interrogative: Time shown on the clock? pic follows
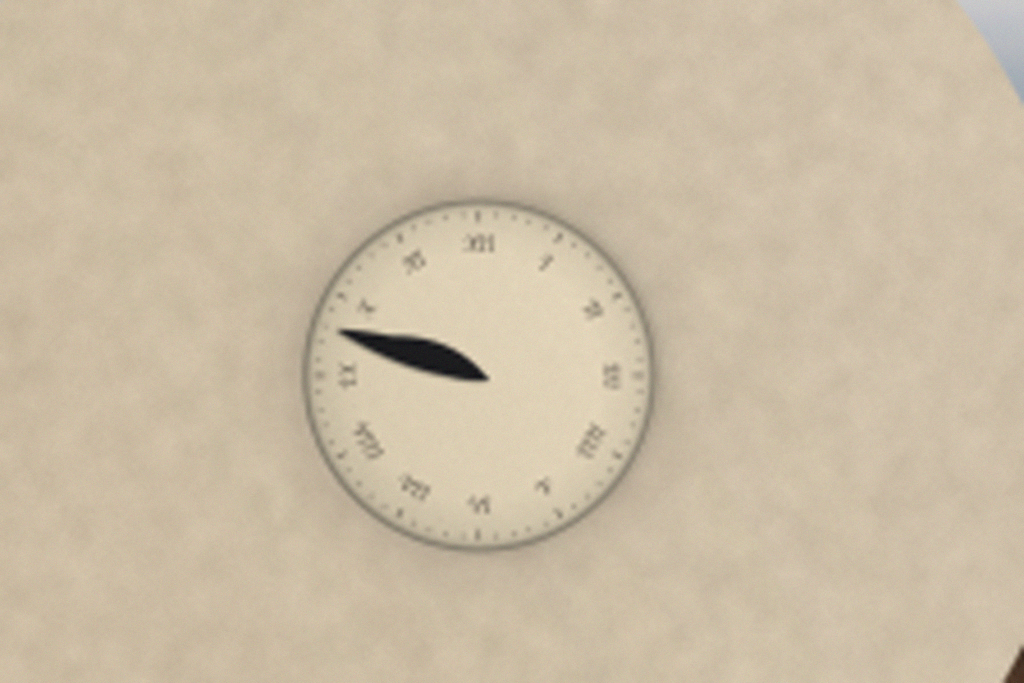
9:48
